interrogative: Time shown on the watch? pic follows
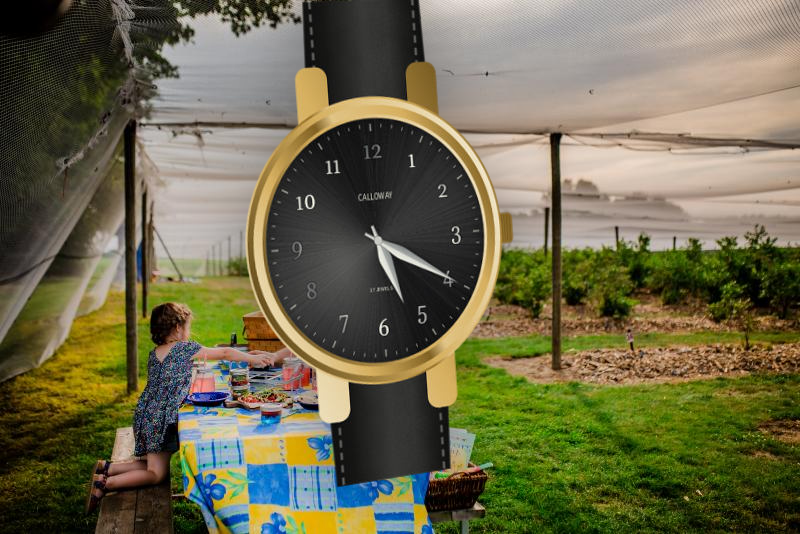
5:20
